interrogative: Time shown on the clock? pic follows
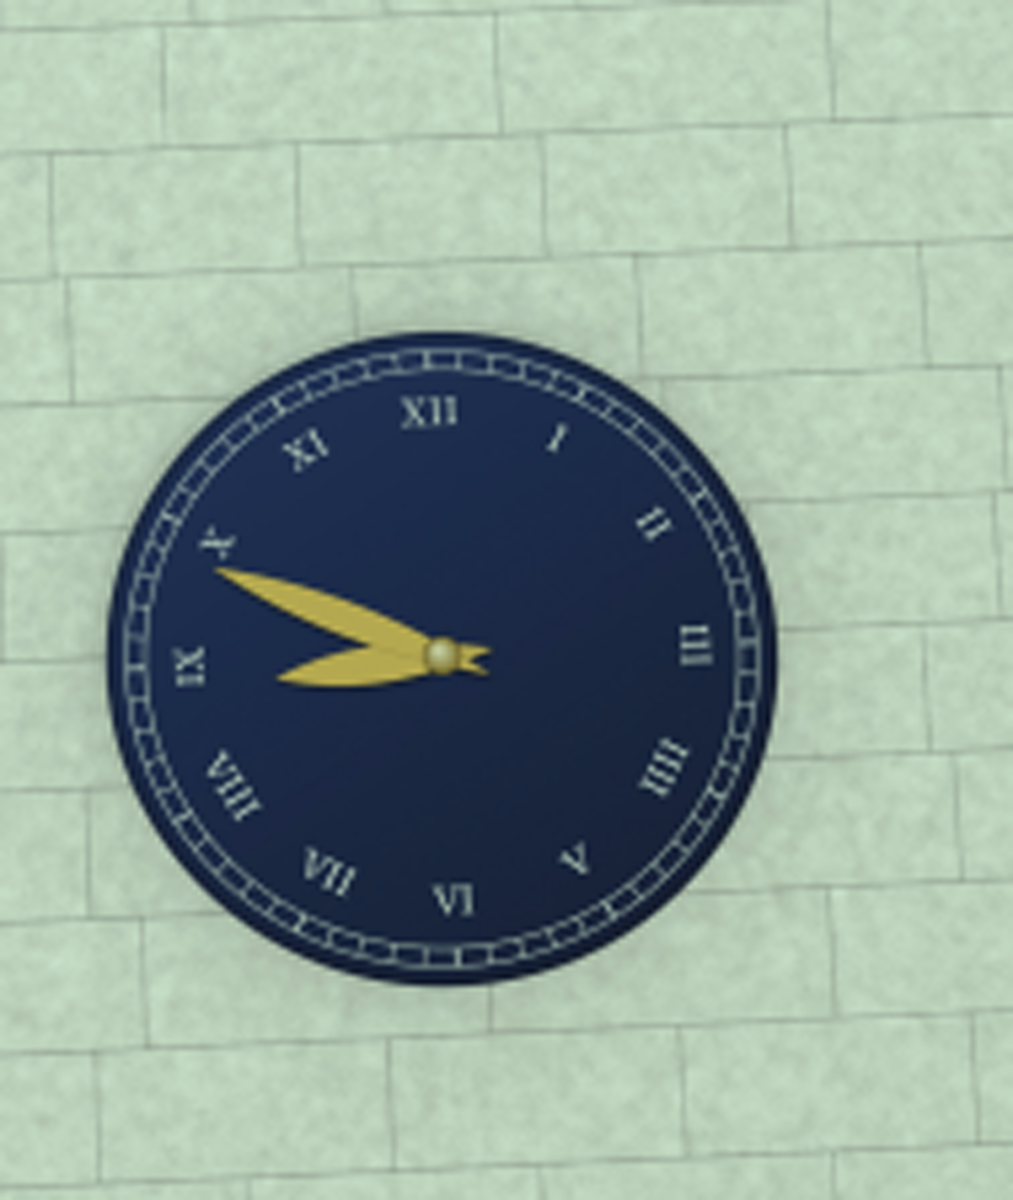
8:49
